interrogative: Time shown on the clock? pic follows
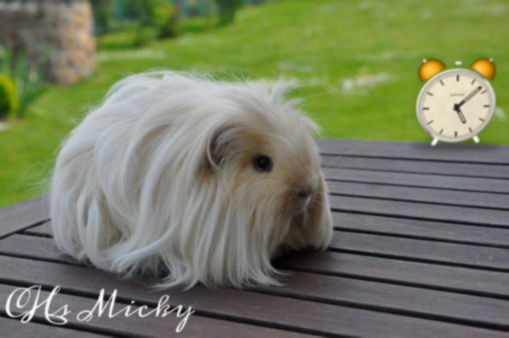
5:08
